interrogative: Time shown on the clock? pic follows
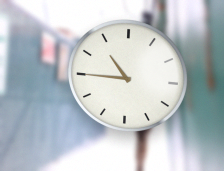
10:45
